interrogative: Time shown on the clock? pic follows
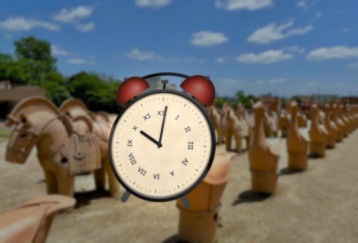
10:01
